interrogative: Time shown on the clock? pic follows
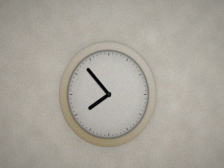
7:53
